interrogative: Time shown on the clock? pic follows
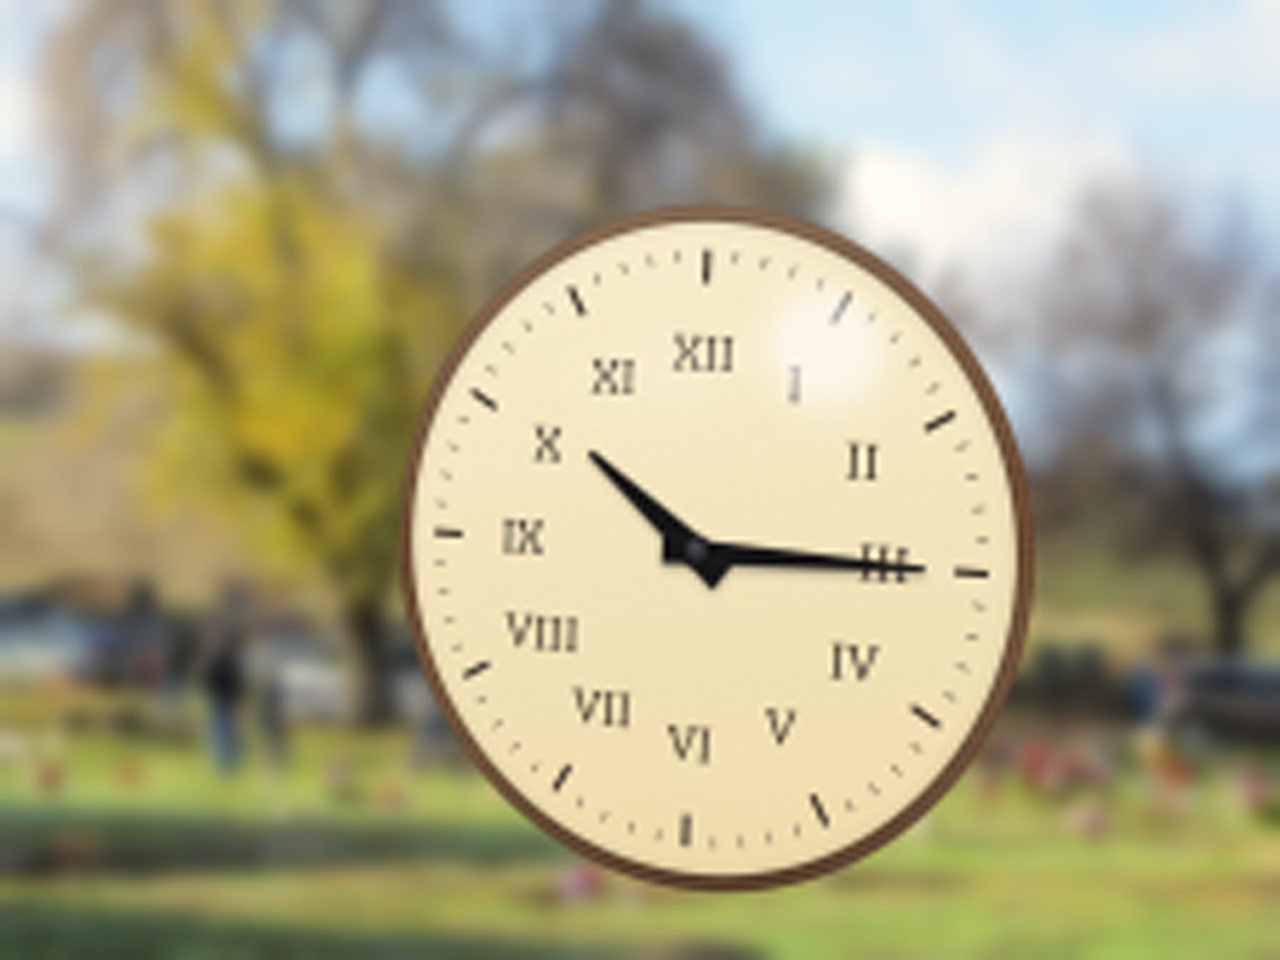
10:15
